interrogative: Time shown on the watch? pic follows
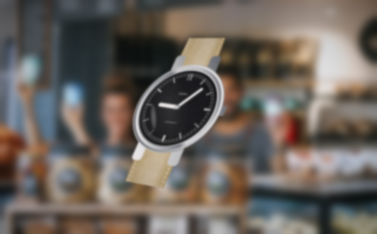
9:07
